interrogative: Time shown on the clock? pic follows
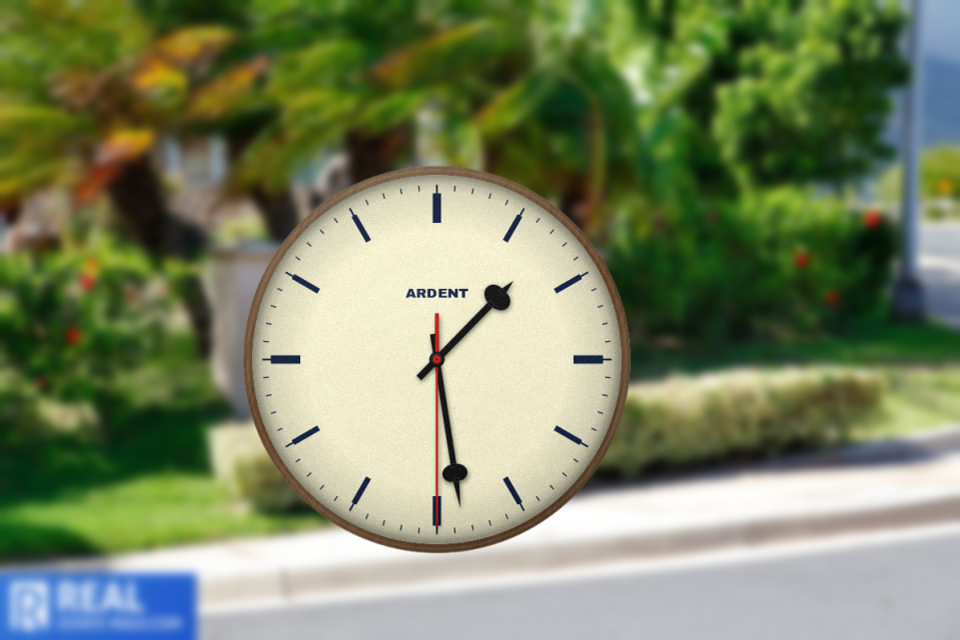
1:28:30
